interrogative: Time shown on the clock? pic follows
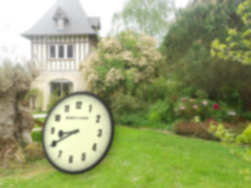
8:40
